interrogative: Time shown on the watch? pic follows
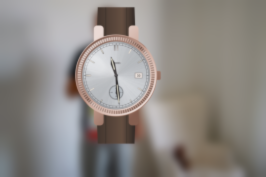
11:29
